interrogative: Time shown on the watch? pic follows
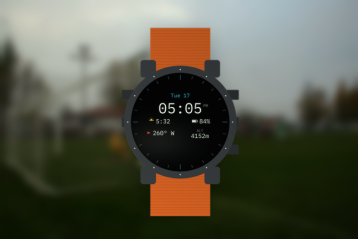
5:05
